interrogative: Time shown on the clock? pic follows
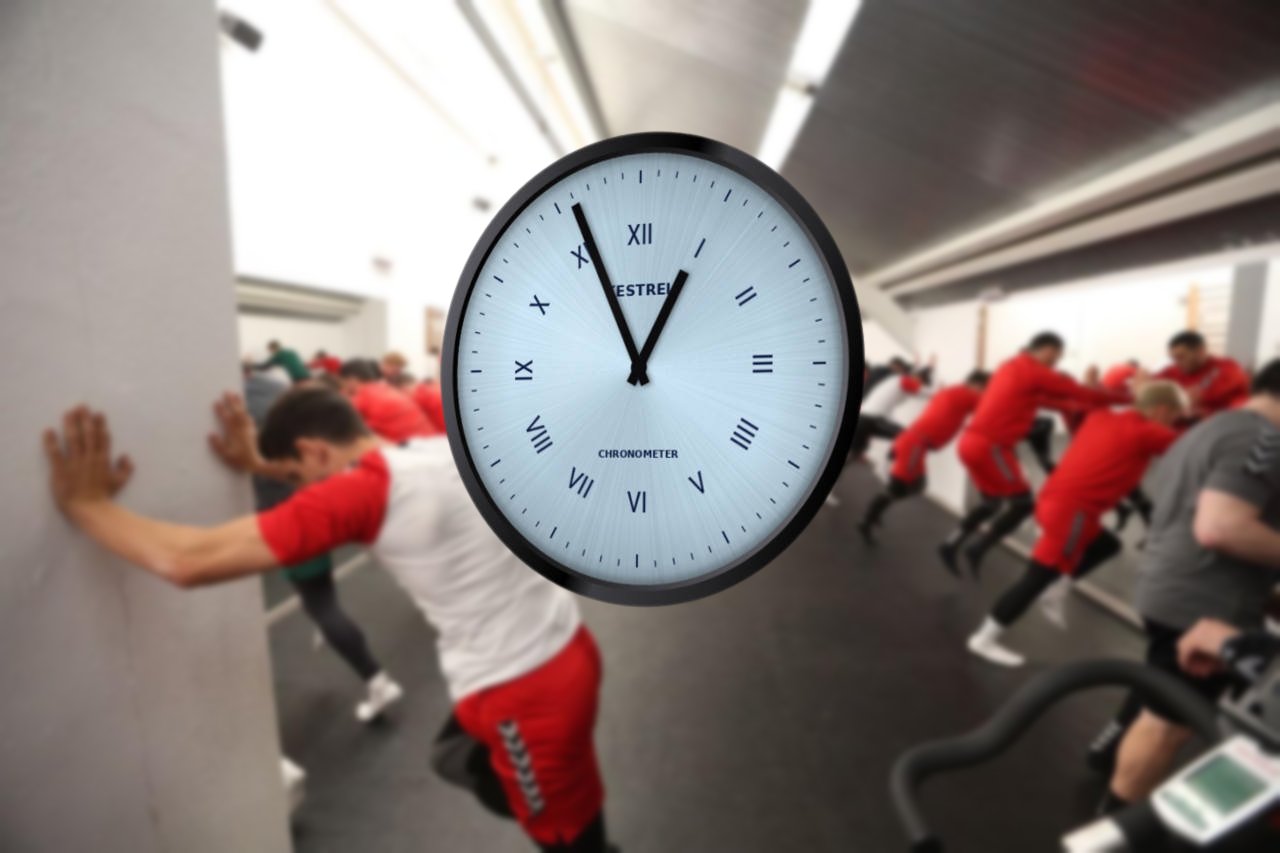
12:56
